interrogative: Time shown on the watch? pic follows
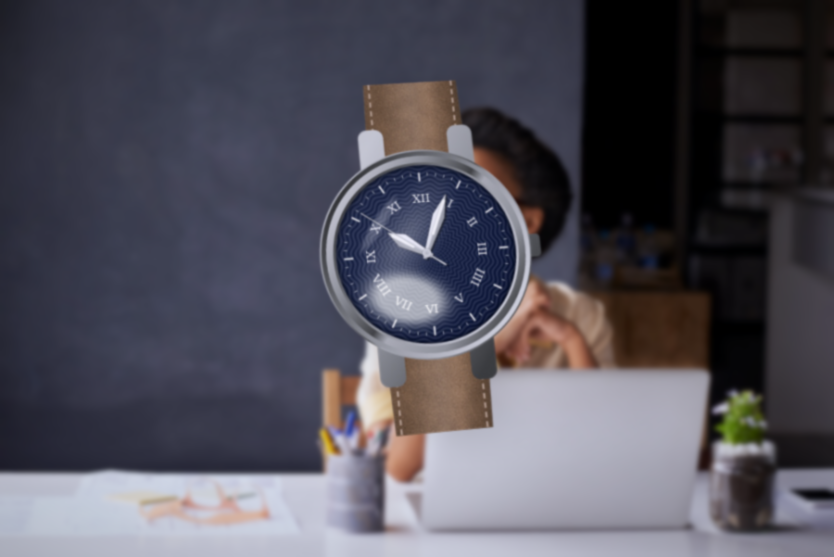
10:03:51
